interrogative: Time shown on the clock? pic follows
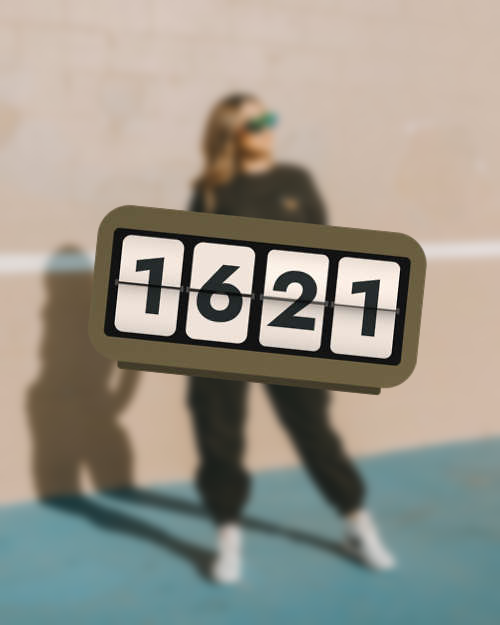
16:21
